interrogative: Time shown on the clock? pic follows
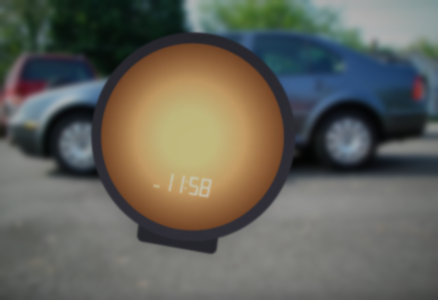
11:58
